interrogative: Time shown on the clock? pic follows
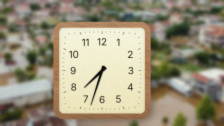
7:33
